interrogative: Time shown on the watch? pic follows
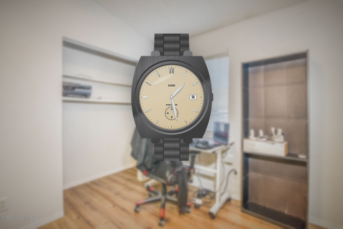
1:28
